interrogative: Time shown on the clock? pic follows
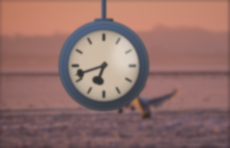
6:42
